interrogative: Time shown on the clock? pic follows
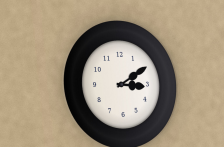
3:10
